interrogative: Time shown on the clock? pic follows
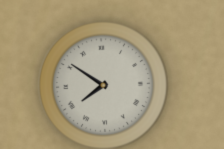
7:51
